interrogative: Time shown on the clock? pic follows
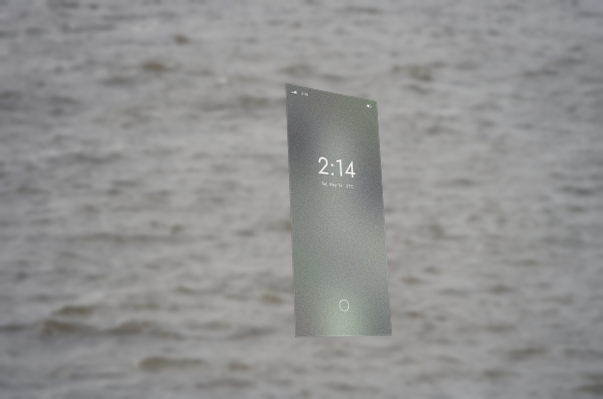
2:14
